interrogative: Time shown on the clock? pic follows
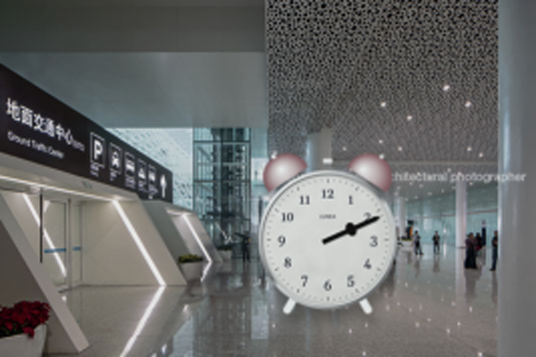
2:11
